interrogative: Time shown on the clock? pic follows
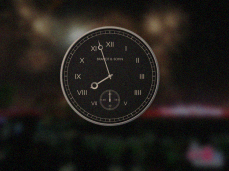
7:57
